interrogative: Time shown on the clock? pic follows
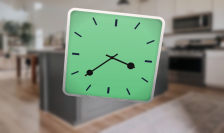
3:38
